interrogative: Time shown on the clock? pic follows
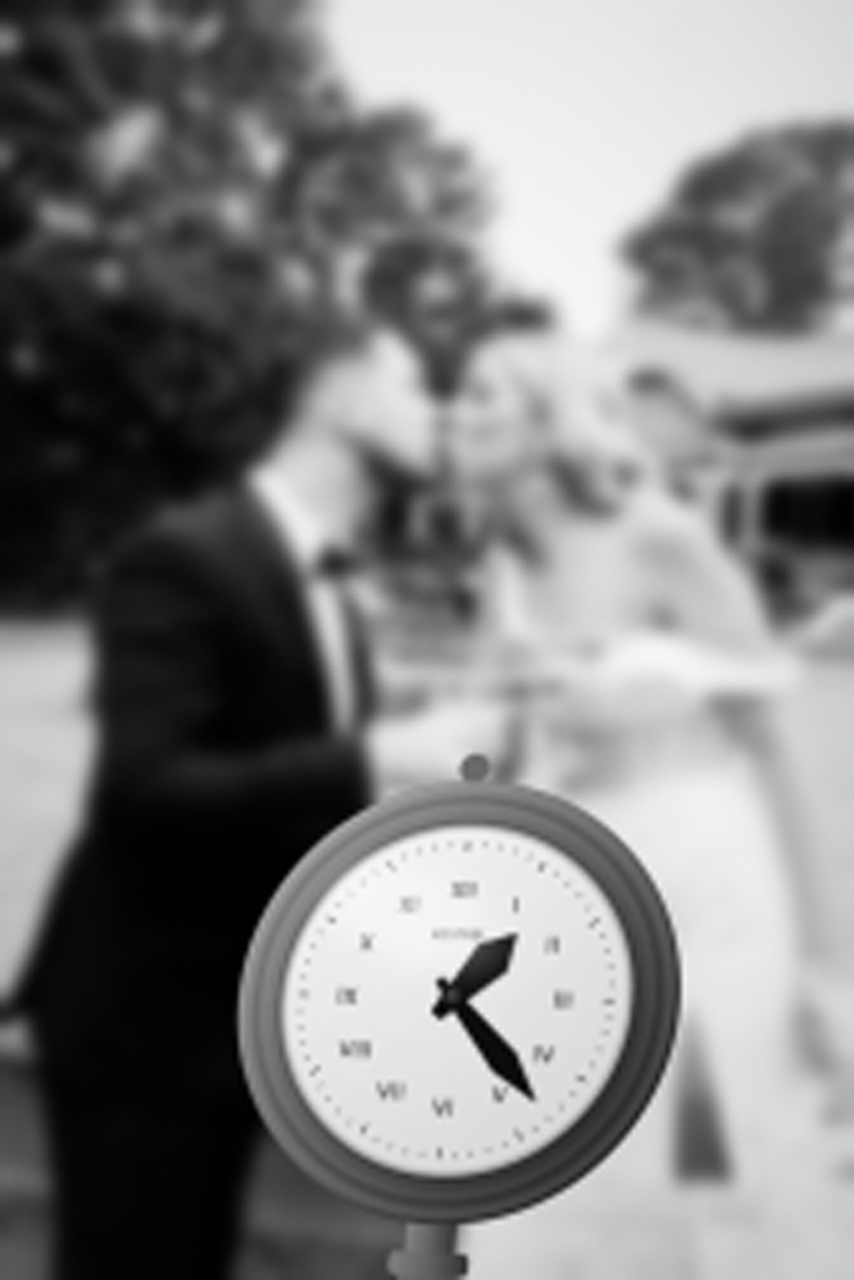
1:23
